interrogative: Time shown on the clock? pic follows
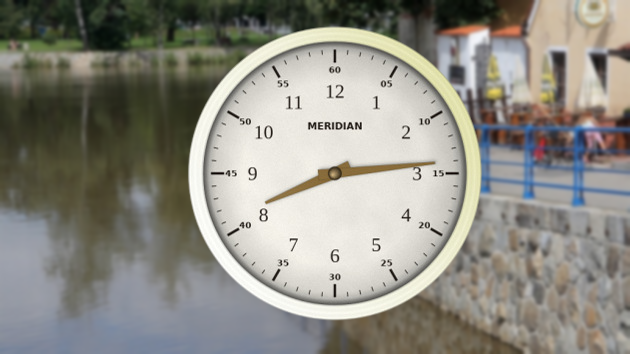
8:14
